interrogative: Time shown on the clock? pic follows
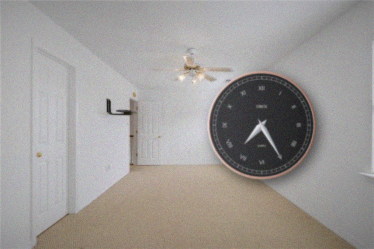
7:25
